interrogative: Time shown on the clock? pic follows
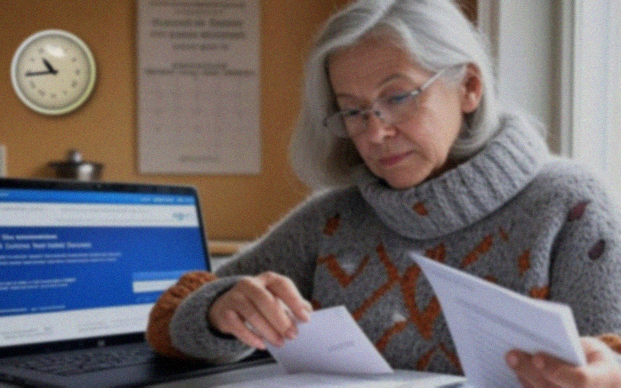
10:44
